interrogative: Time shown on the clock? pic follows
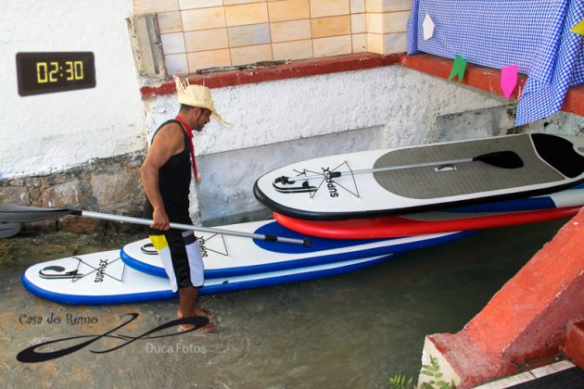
2:30
